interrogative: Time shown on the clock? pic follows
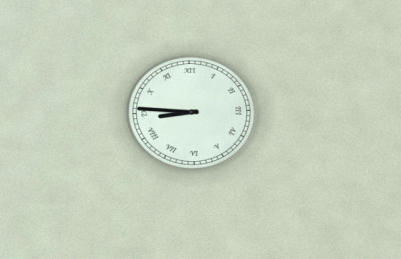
8:46
